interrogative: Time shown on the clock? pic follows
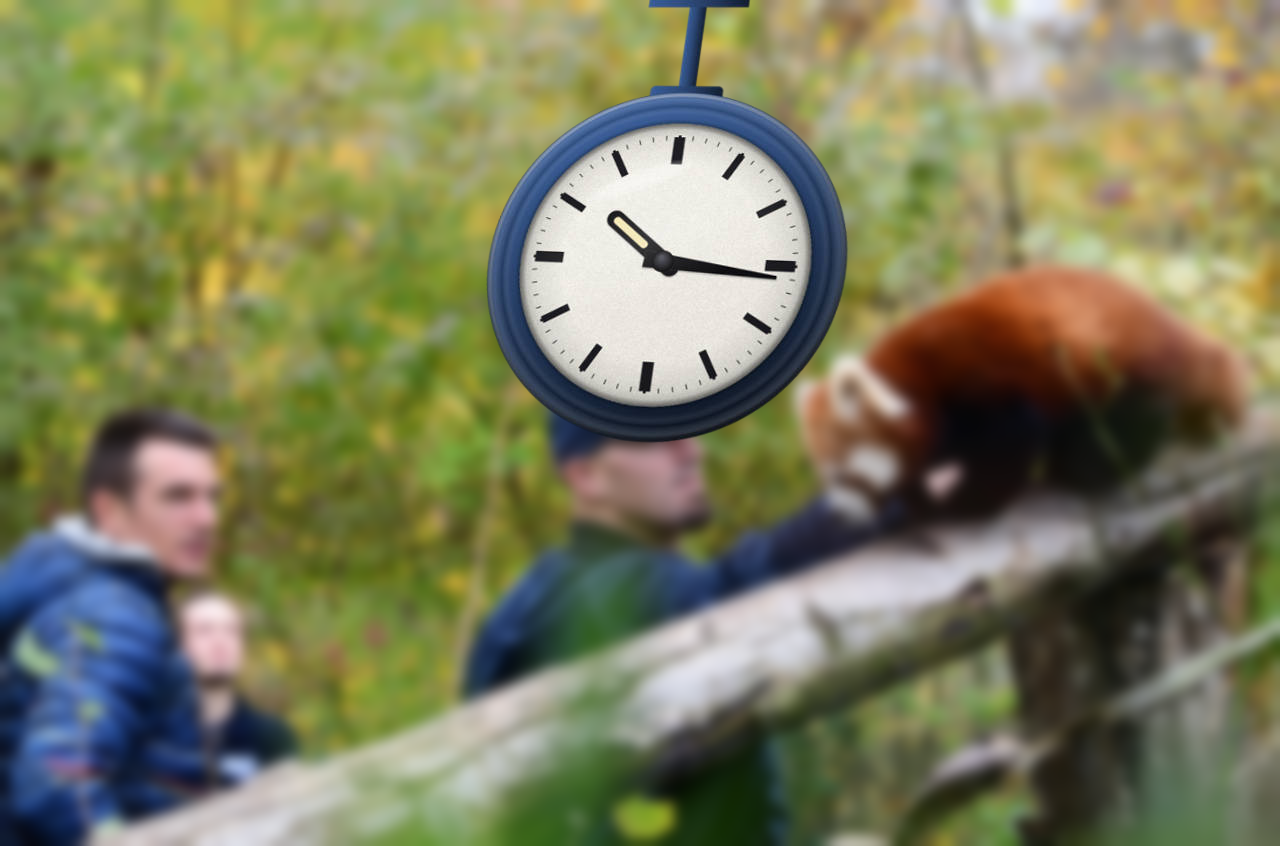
10:16
